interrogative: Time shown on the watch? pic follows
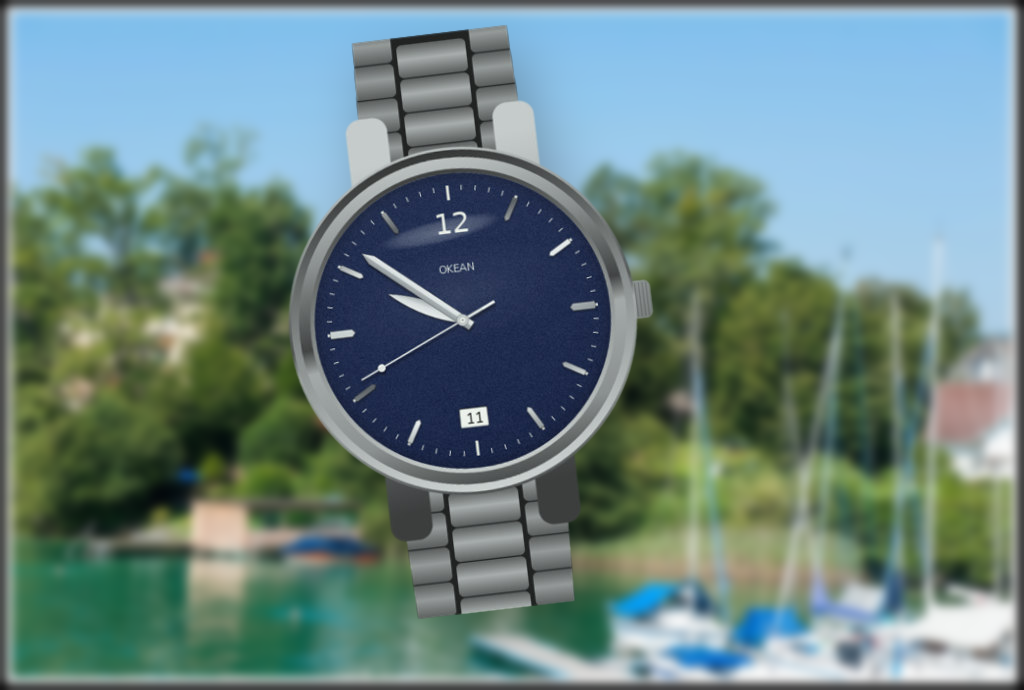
9:51:41
